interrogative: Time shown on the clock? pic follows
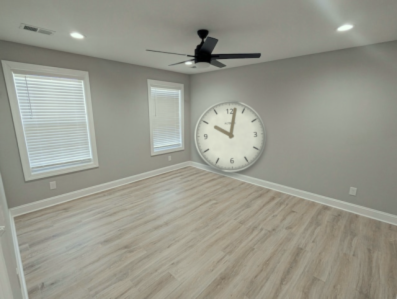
10:02
